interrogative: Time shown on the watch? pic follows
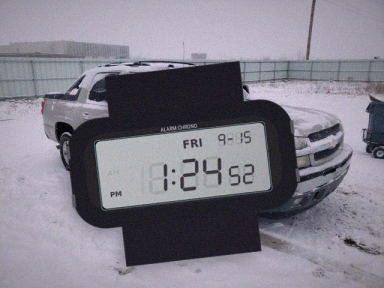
1:24:52
